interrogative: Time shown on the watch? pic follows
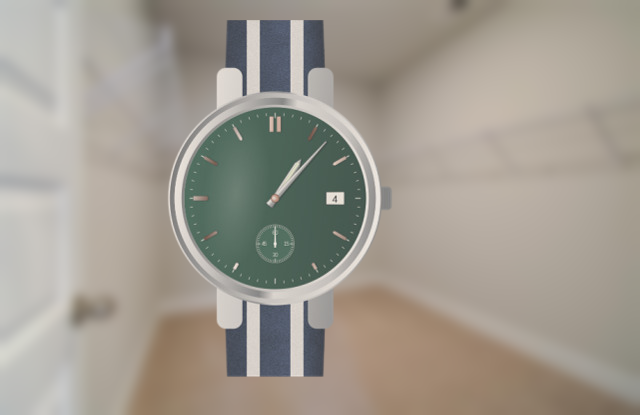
1:07
